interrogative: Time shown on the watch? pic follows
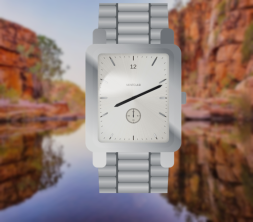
8:11
